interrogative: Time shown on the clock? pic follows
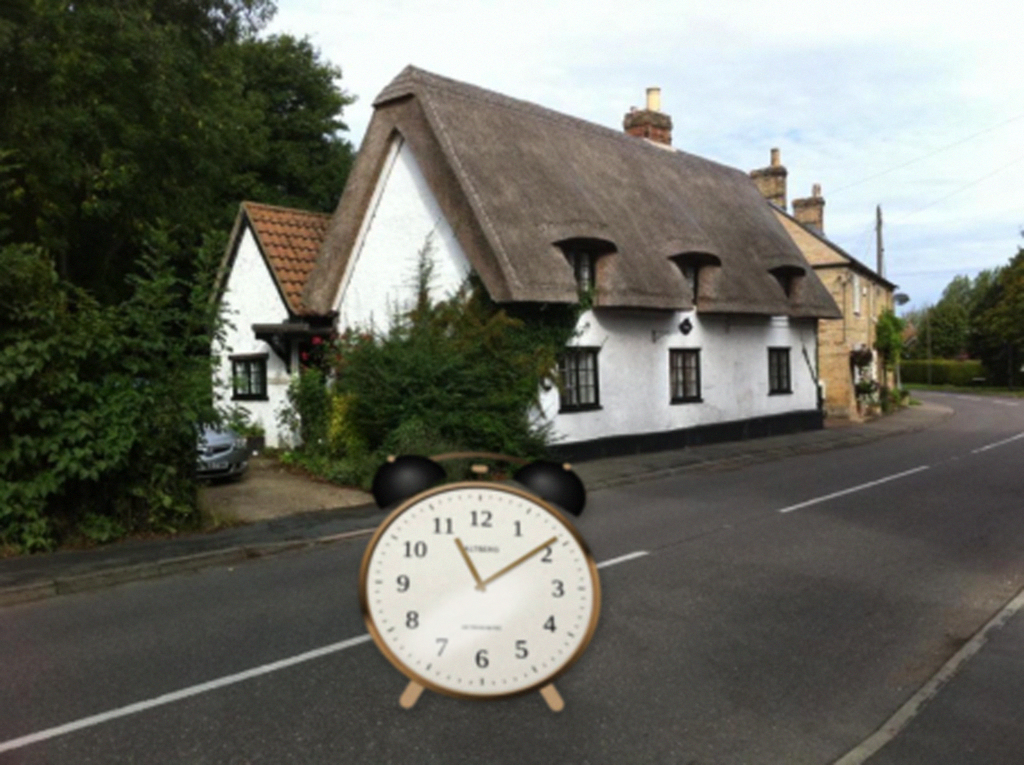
11:09
